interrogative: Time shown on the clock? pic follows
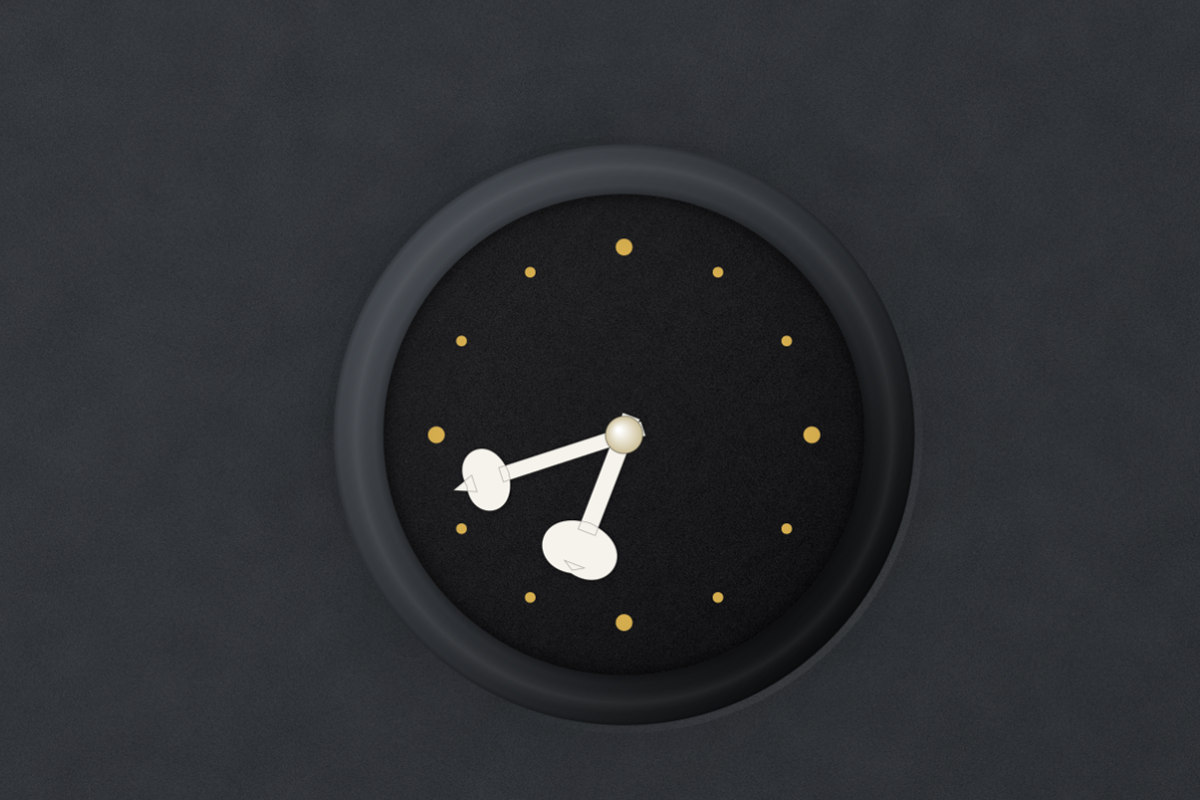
6:42
